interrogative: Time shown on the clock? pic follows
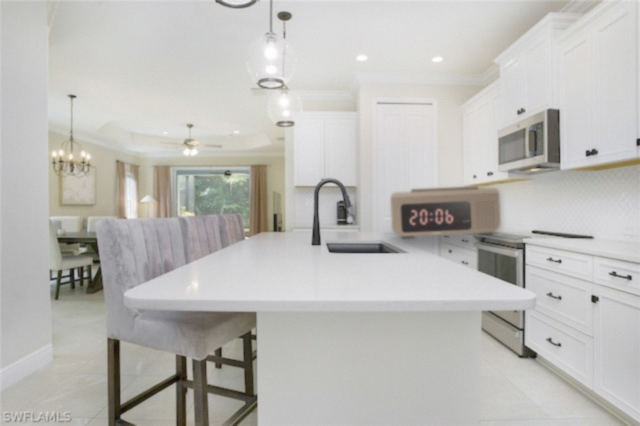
20:06
